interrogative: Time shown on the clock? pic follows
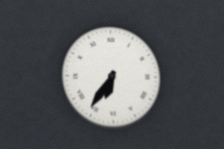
6:36
